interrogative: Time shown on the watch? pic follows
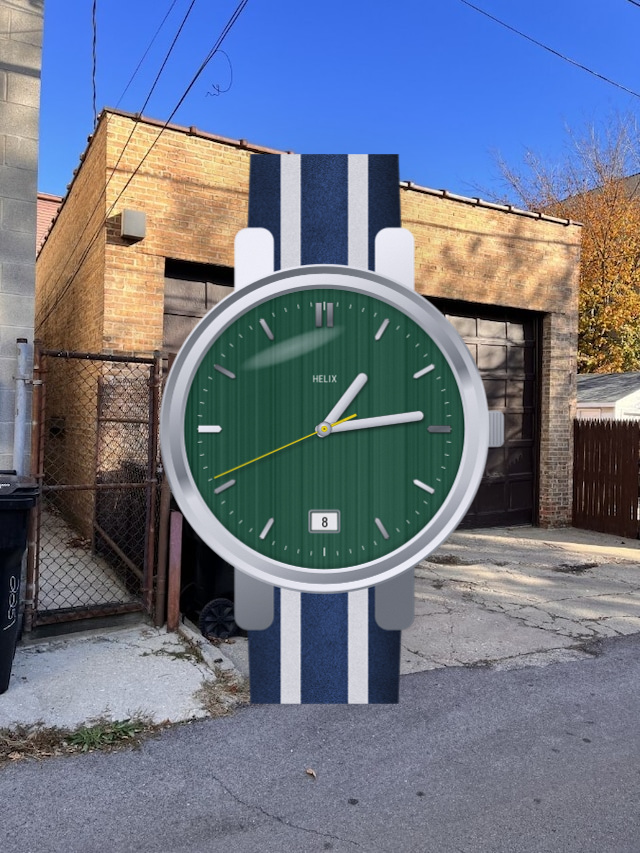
1:13:41
